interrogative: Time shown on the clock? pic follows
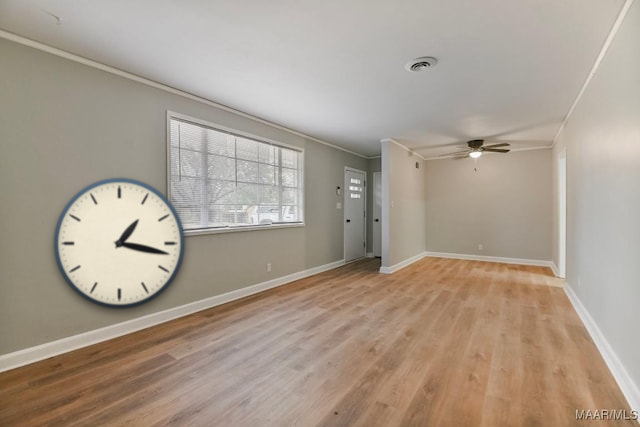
1:17
